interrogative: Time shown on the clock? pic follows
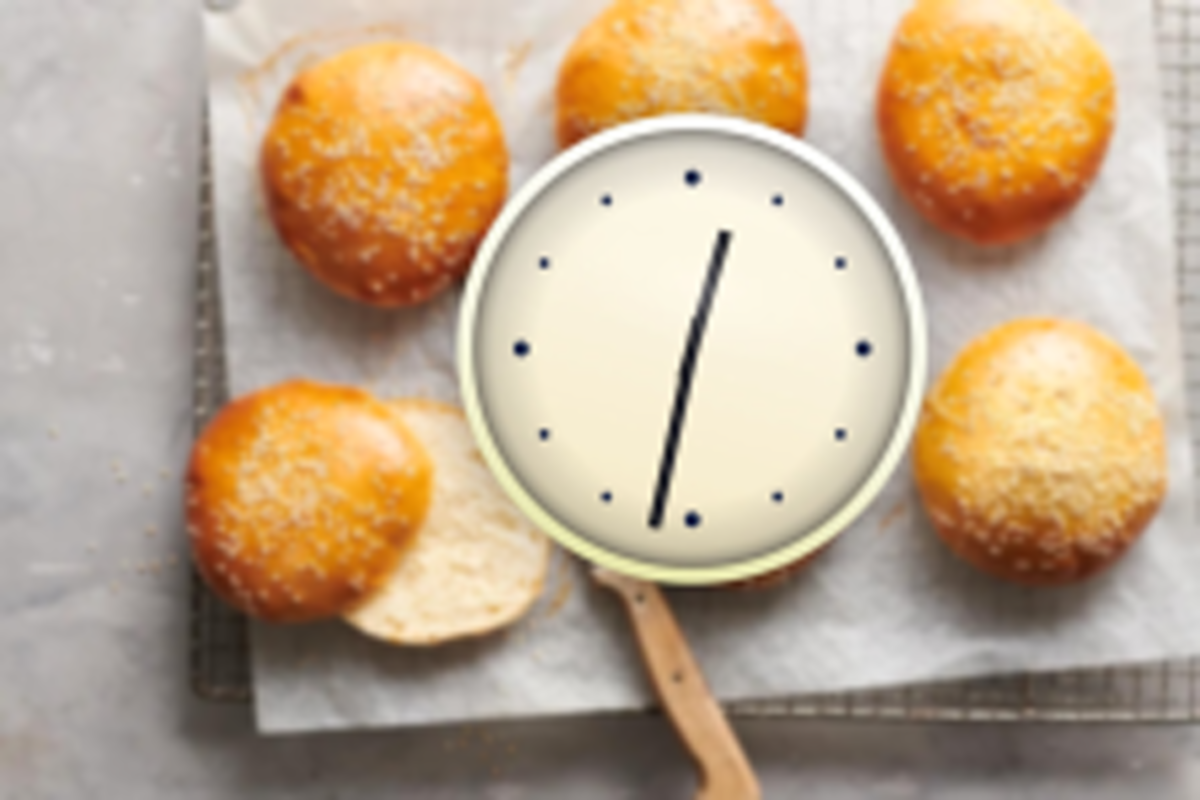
12:32
